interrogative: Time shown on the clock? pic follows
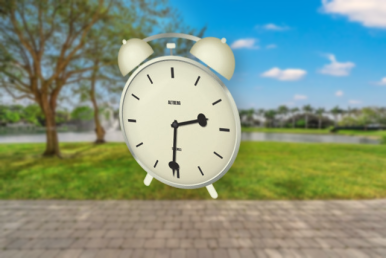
2:31
